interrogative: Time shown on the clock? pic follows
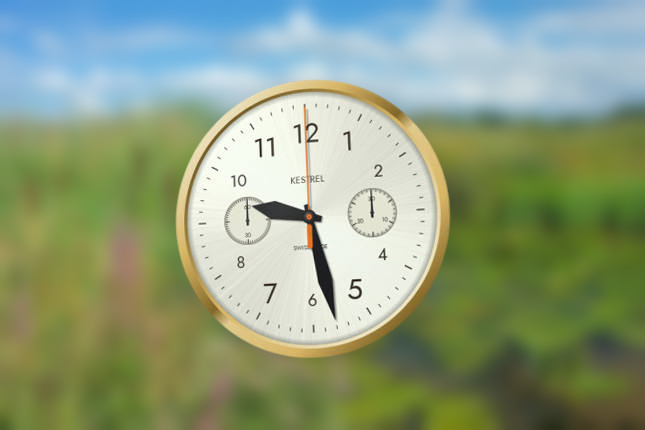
9:28
